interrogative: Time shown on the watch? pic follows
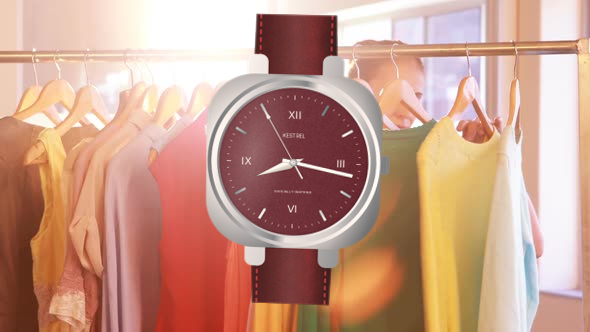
8:16:55
